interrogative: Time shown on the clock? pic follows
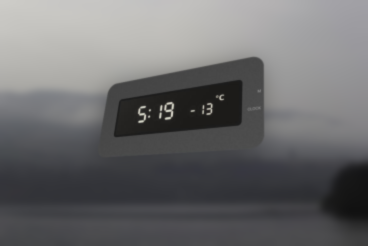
5:19
